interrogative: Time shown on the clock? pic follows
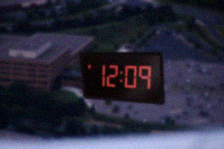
12:09
